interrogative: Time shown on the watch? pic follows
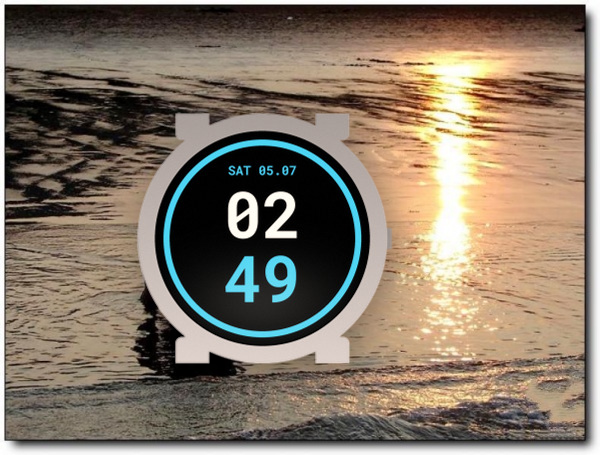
2:49
